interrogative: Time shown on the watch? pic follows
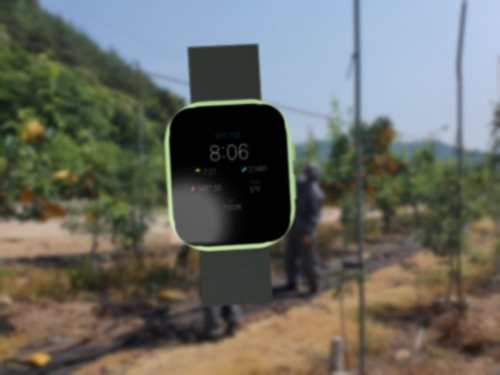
8:06
